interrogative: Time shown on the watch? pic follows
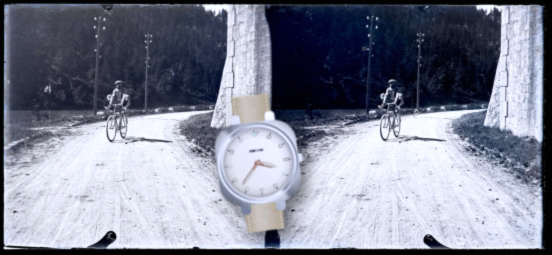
3:37
